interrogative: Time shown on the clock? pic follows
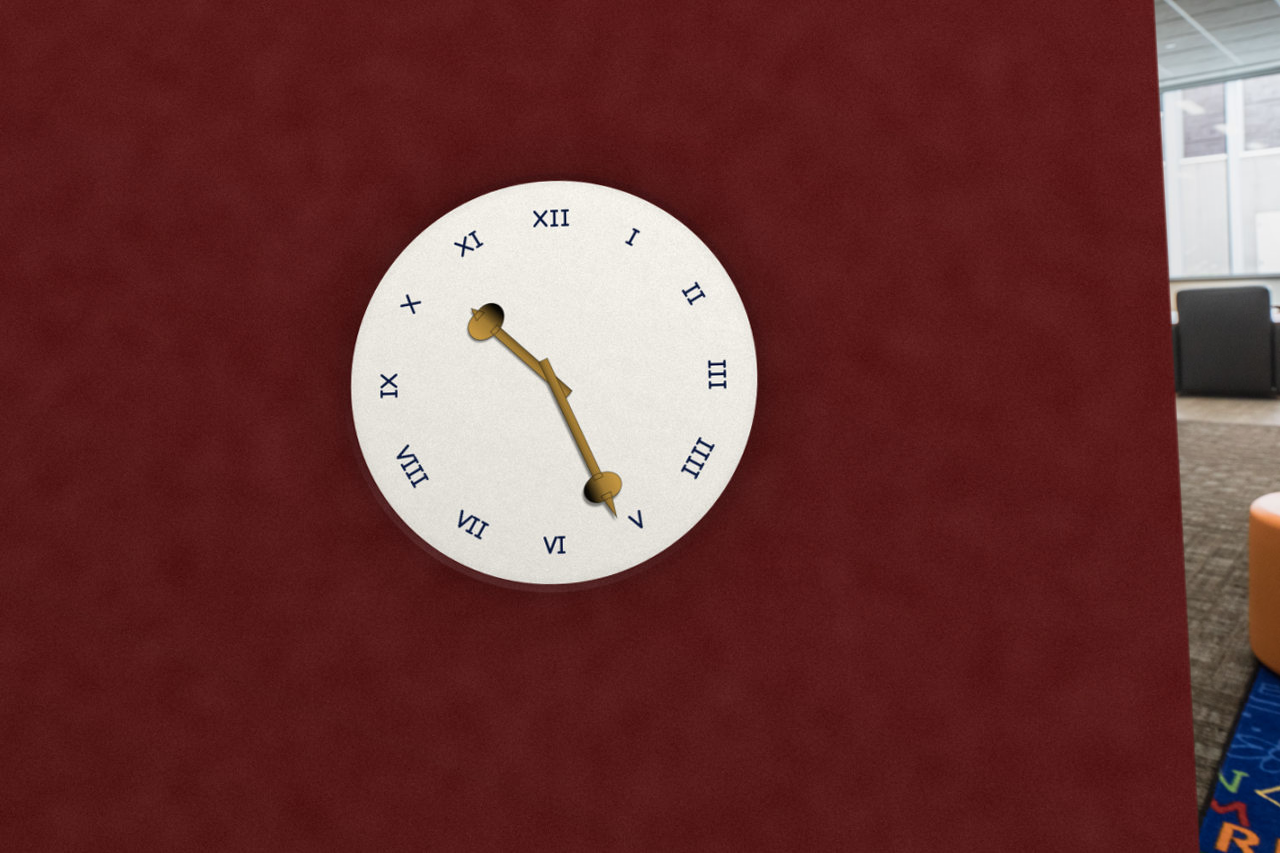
10:26
